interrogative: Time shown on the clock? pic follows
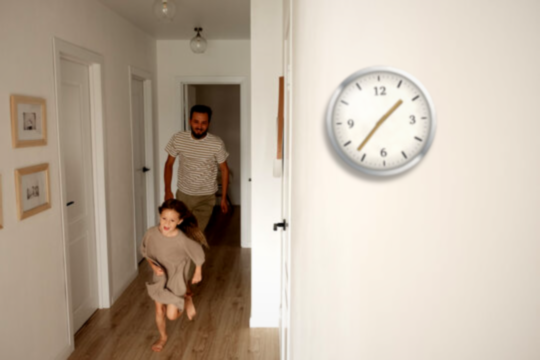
1:37
